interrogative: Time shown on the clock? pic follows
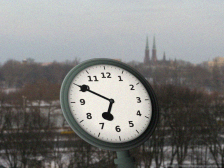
6:50
